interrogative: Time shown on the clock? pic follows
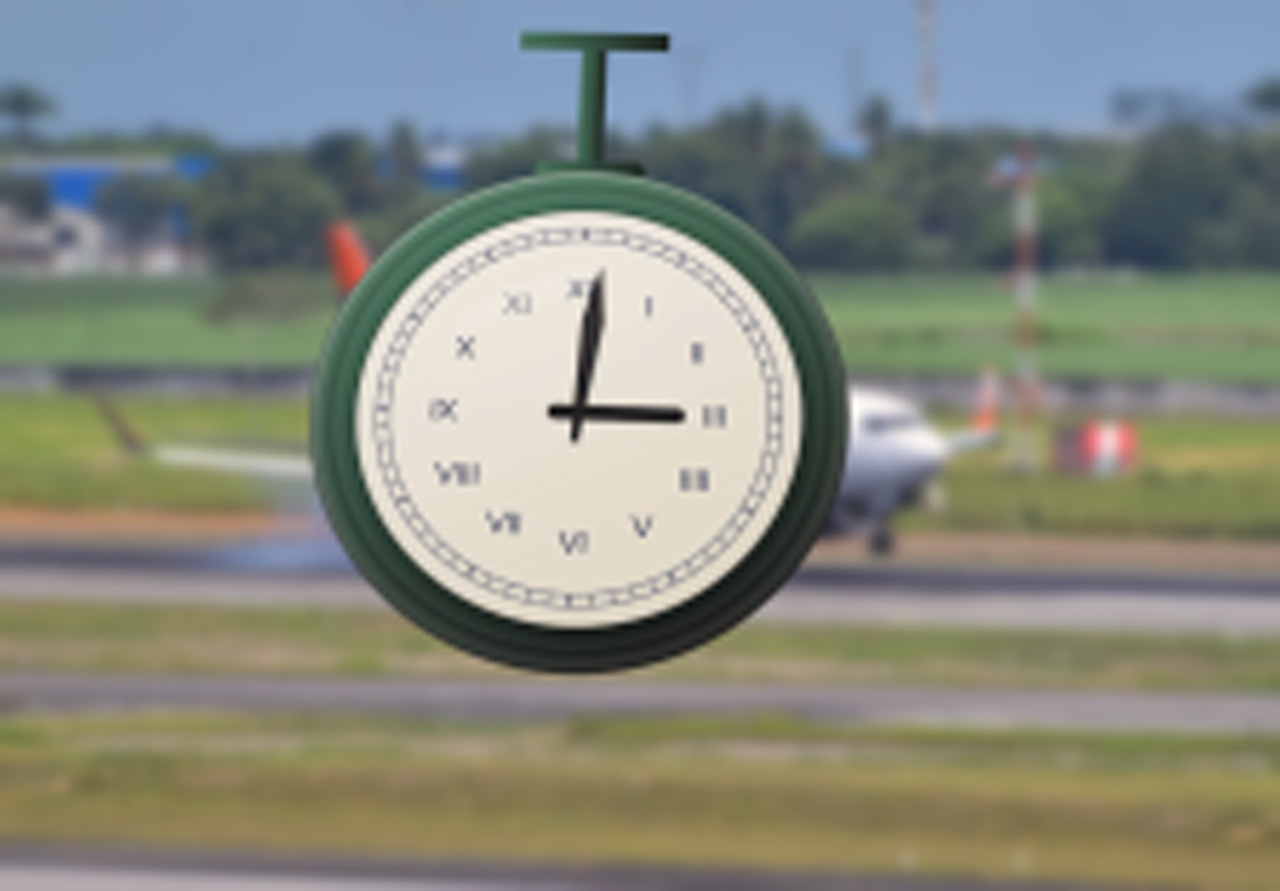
3:01
